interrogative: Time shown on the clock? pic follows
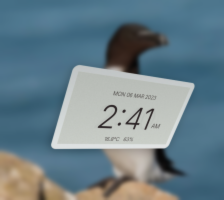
2:41
